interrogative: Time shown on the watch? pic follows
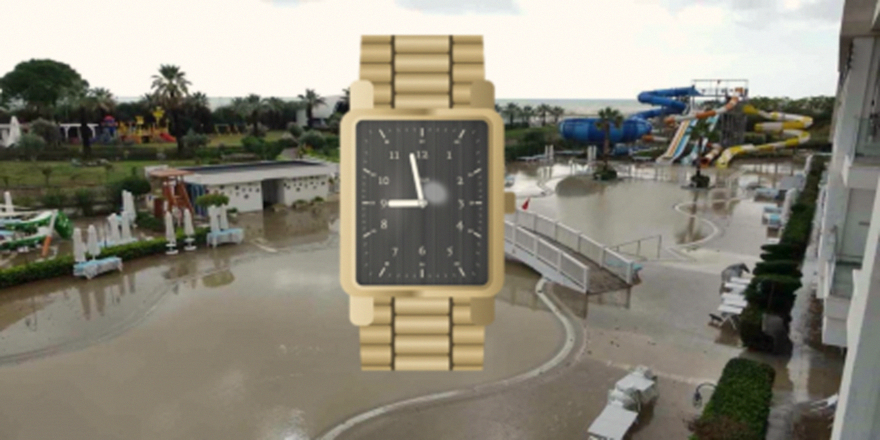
8:58
